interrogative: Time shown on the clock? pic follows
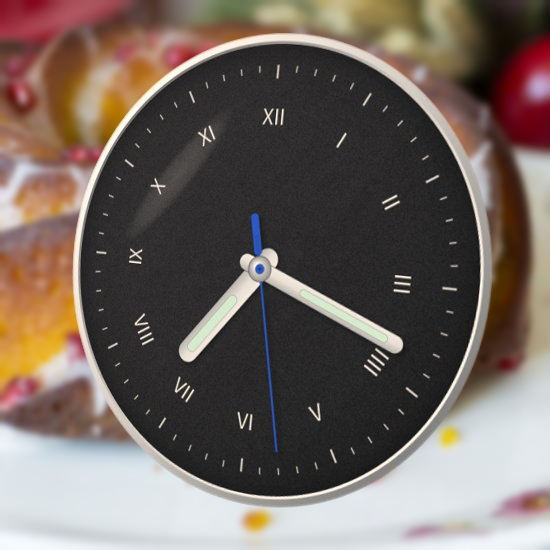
7:18:28
